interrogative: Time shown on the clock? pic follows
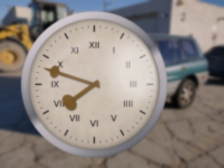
7:48
